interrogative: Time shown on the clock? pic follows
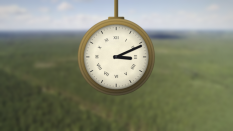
3:11
